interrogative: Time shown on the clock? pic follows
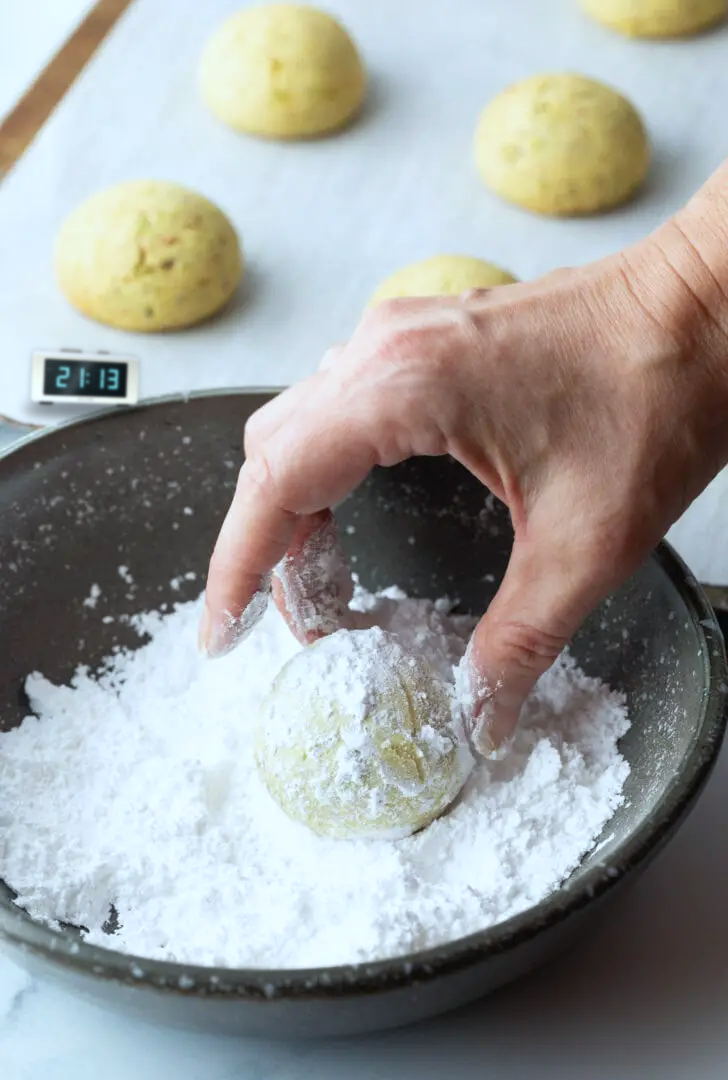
21:13
